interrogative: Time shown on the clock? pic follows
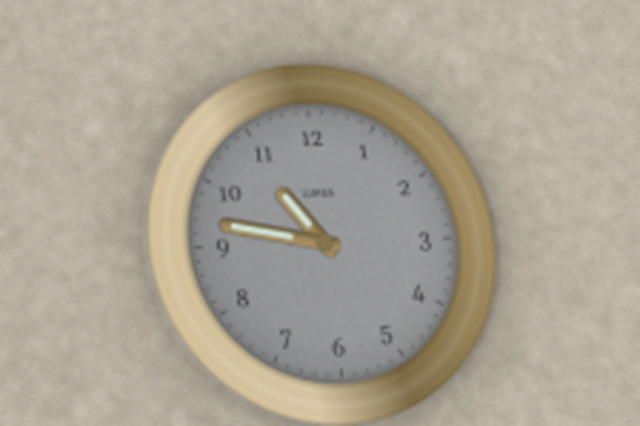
10:47
